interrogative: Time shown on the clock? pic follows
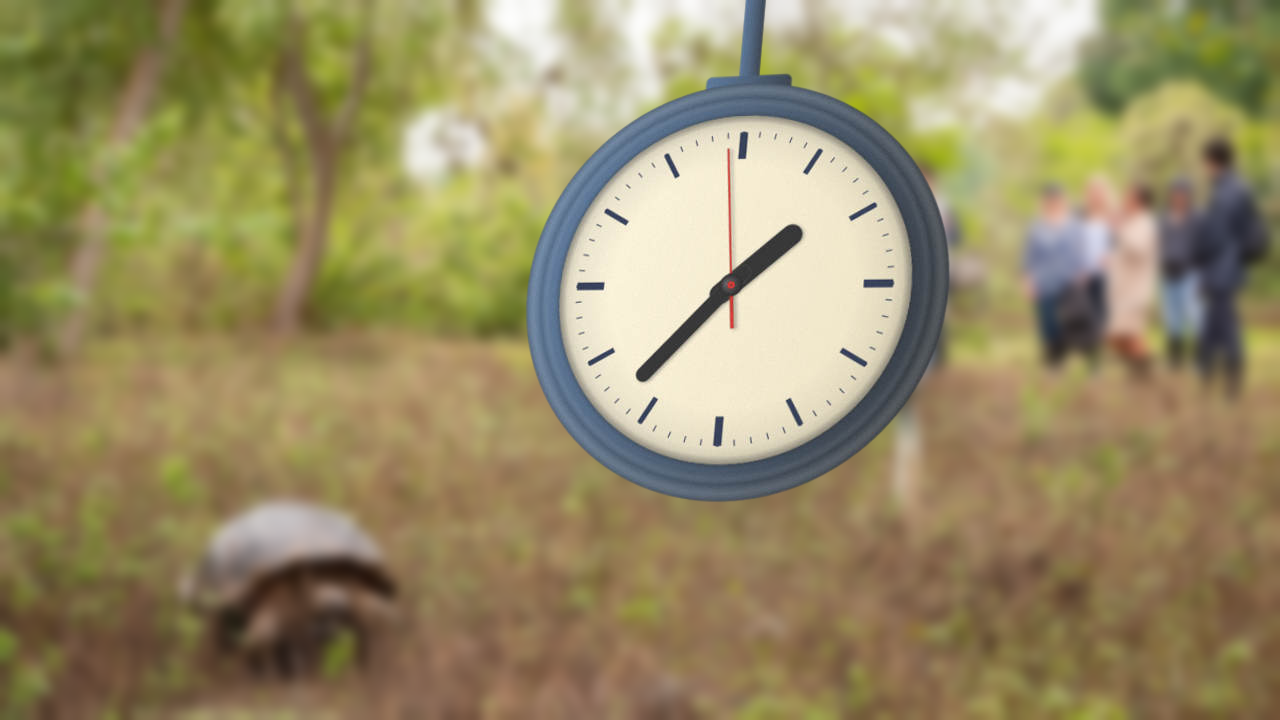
1:36:59
